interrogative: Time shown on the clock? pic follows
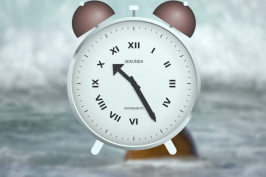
10:25
